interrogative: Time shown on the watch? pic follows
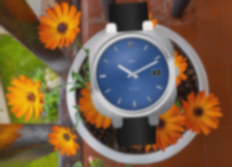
10:11
